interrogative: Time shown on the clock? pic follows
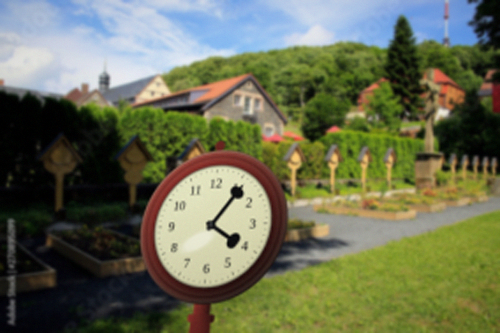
4:06
